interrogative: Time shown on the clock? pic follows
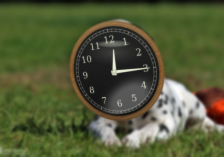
12:15
